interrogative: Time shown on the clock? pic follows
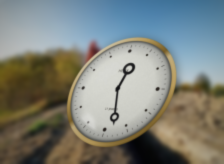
12:28
